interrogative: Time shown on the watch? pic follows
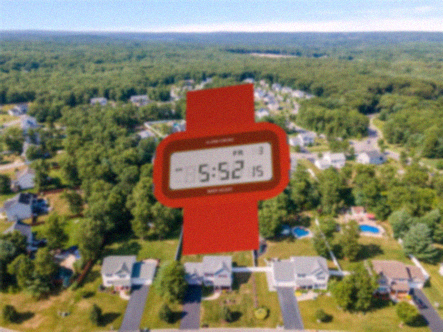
5:52:15
